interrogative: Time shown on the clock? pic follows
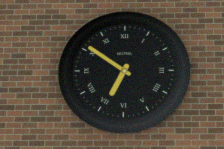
6:51
